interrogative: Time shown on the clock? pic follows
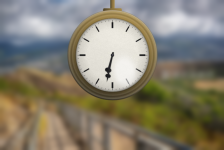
6:32
